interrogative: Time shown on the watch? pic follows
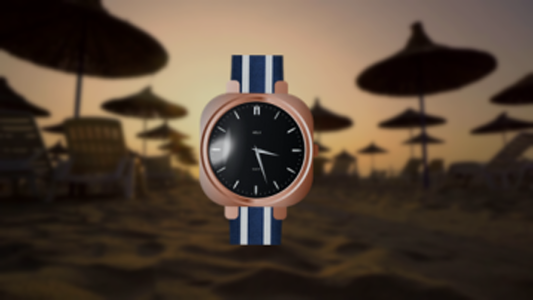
3:27
